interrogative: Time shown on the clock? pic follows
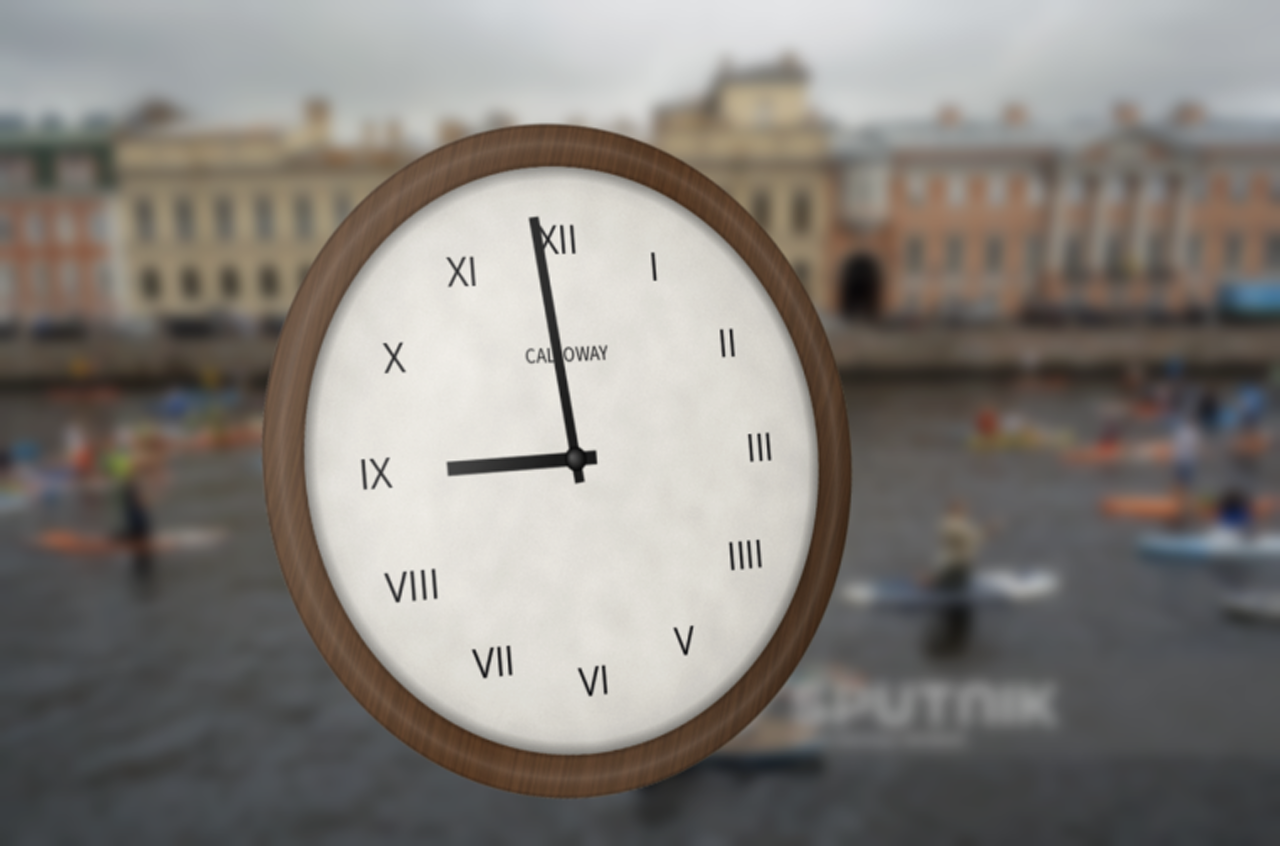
8:59
